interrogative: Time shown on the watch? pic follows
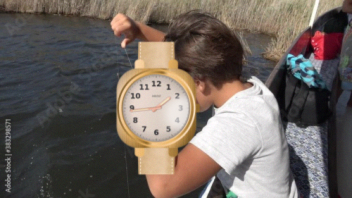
1:44
